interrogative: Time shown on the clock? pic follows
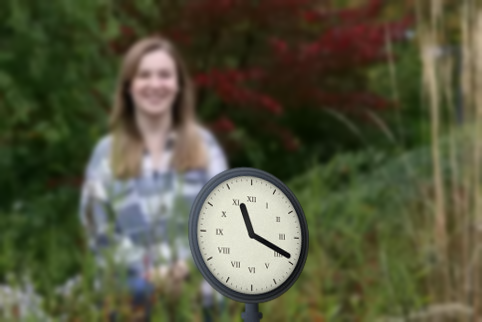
11:19
